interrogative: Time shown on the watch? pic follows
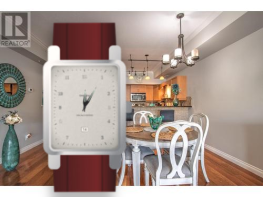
12:05
